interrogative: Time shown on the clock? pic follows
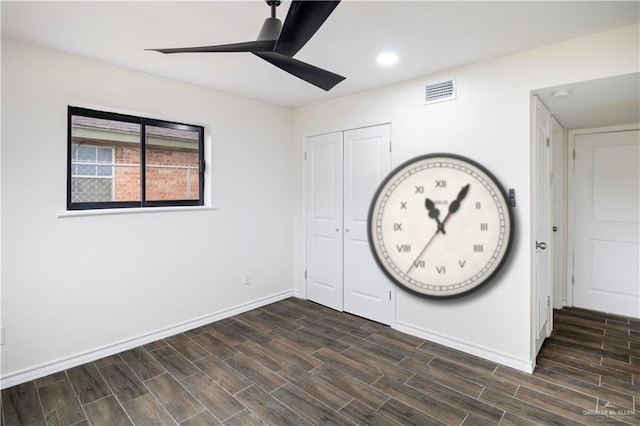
11:05:36
